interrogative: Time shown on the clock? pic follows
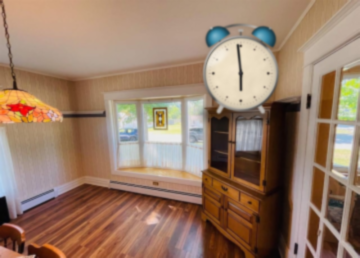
5:59
